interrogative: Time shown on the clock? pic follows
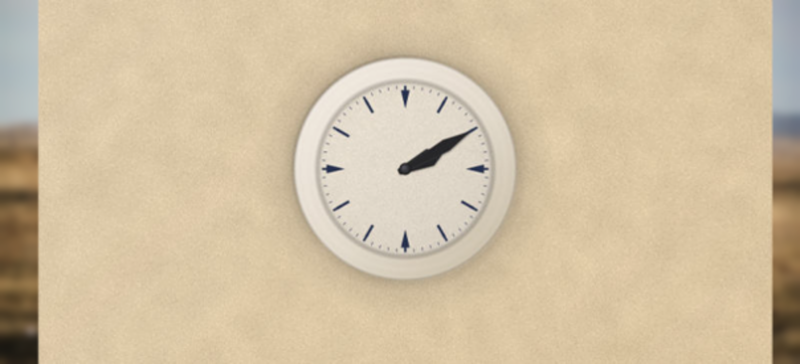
2:10
